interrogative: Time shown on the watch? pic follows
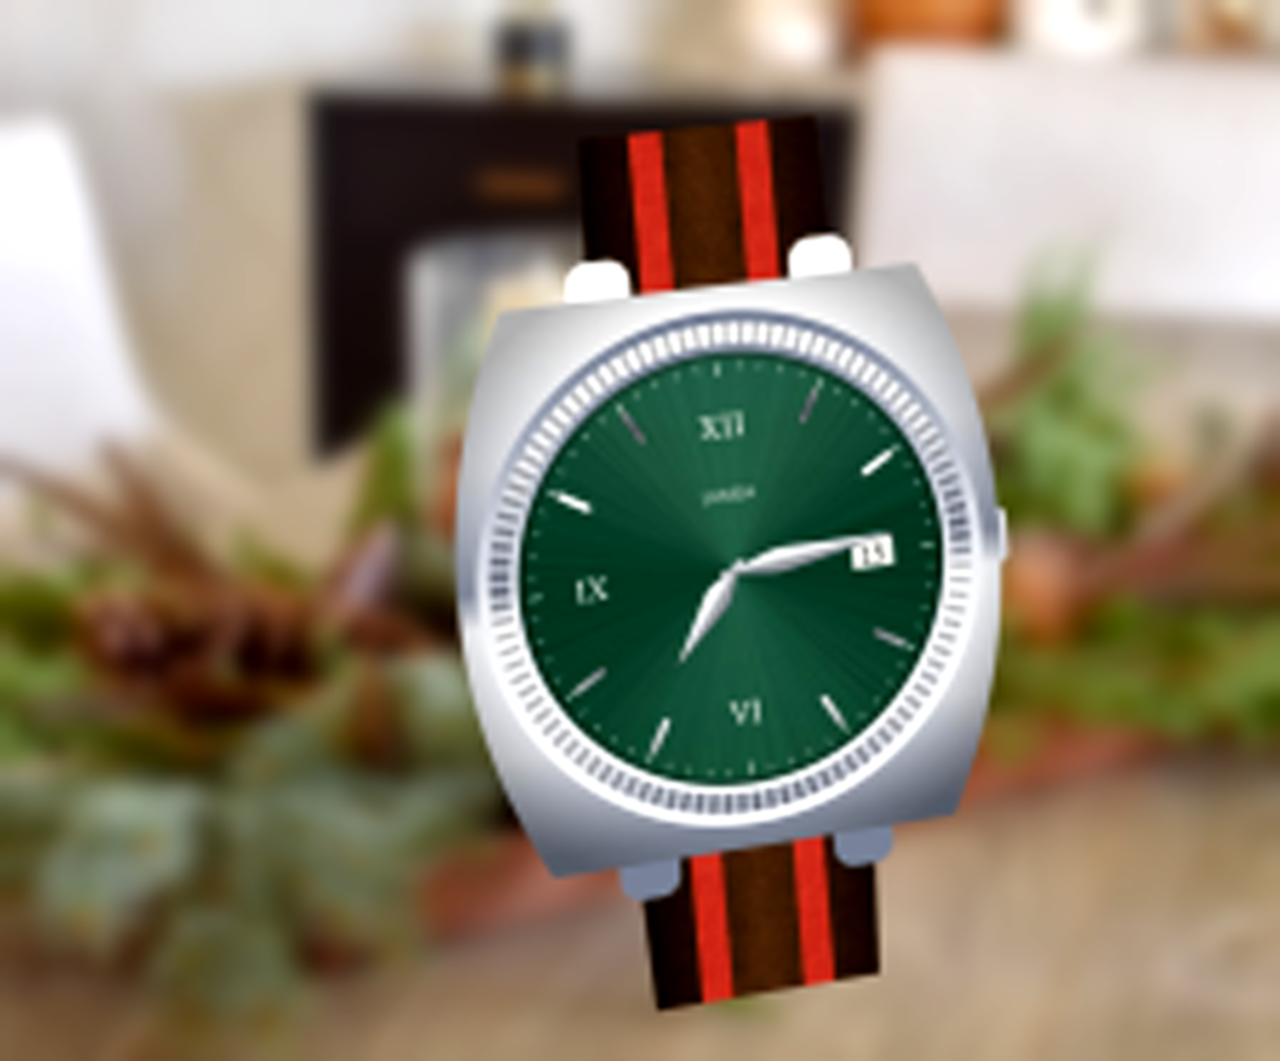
7:14
